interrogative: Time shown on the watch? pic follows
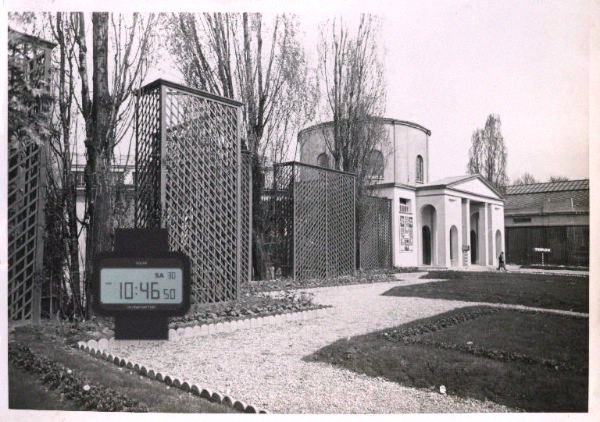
10:46:50
